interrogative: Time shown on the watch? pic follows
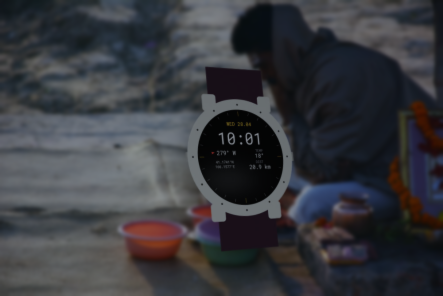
10:01
